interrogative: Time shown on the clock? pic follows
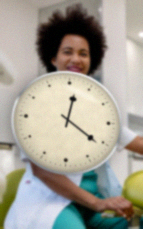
12:21
